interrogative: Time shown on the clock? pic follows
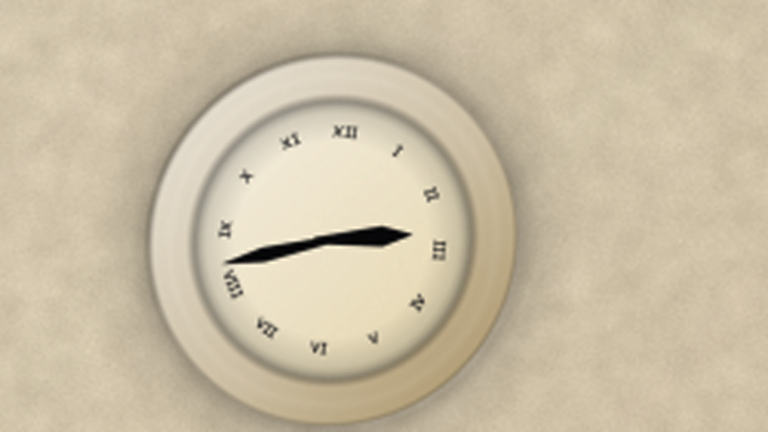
2:42
